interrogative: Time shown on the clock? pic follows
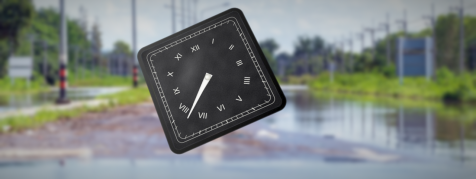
7:38
